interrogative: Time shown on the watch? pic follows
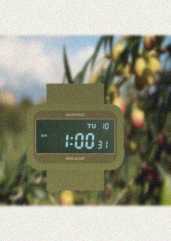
1:00
